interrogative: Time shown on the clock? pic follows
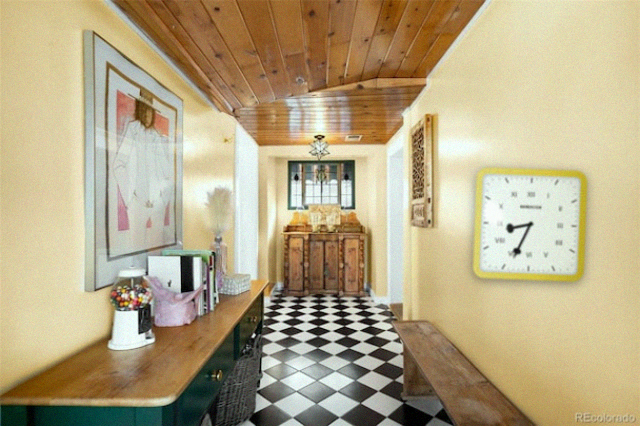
8:34
